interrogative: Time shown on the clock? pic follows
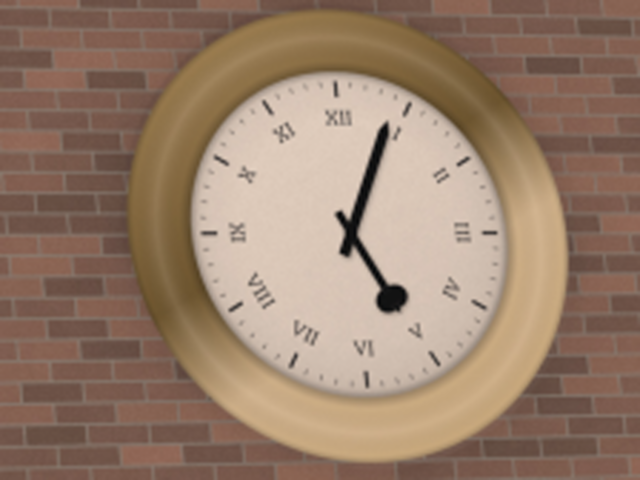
5:04
